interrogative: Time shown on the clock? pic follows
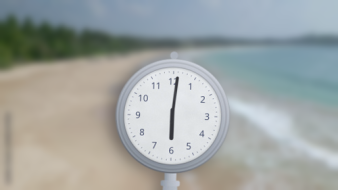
6:01
